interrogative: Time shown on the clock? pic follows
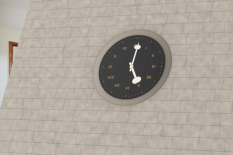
5:01
